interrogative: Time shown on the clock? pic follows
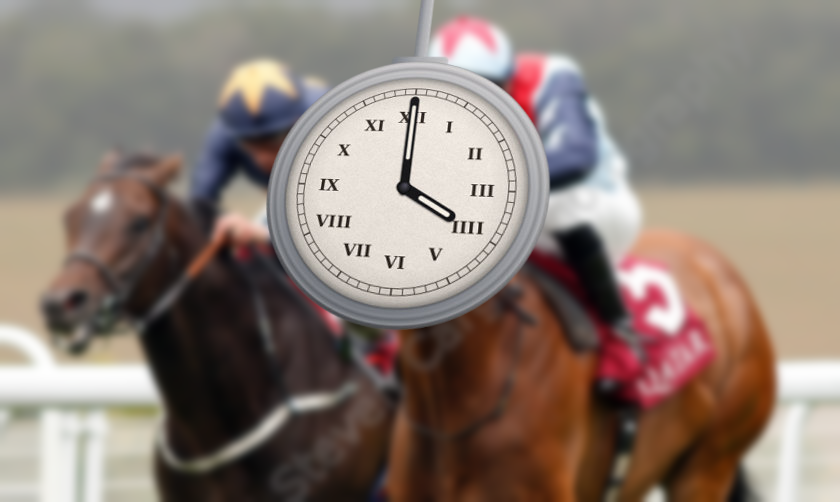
4:00
